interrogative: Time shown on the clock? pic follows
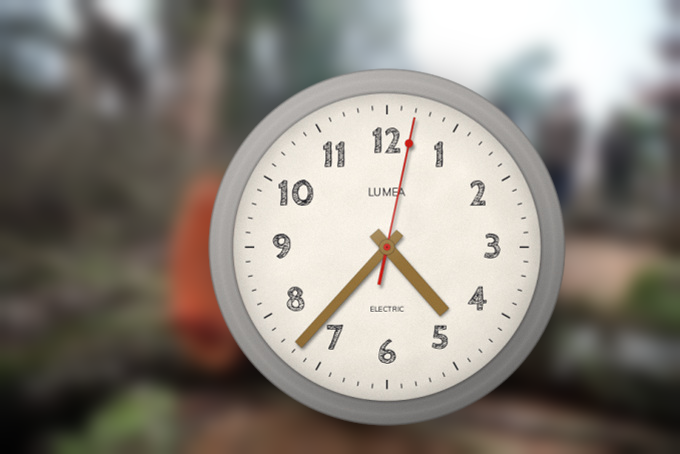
4:37:02
